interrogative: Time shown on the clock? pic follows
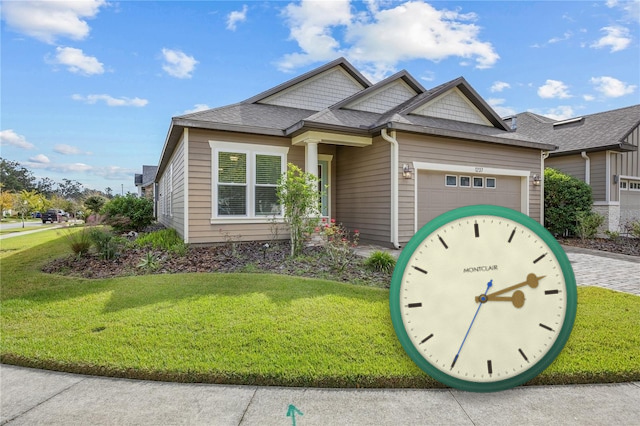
3:12:35
